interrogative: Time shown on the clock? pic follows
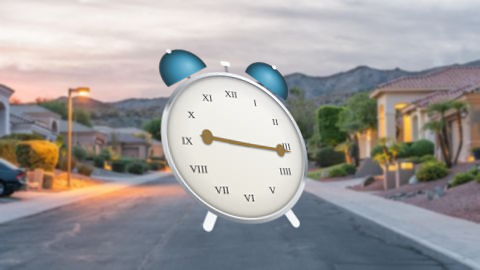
9:16
